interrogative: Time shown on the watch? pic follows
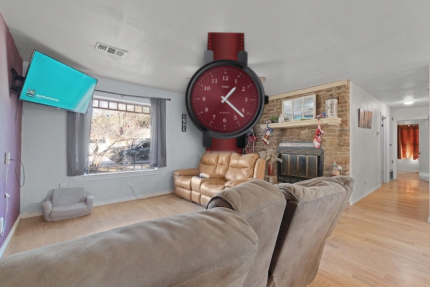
1:22
